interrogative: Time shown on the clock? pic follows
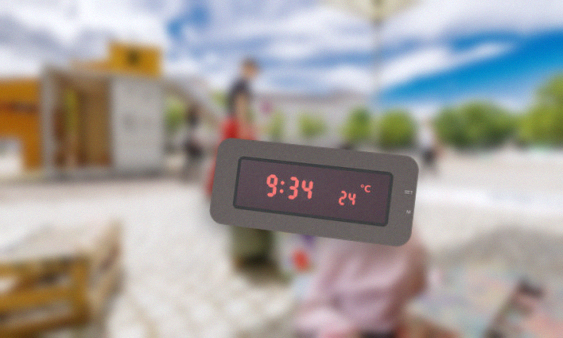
9:34
